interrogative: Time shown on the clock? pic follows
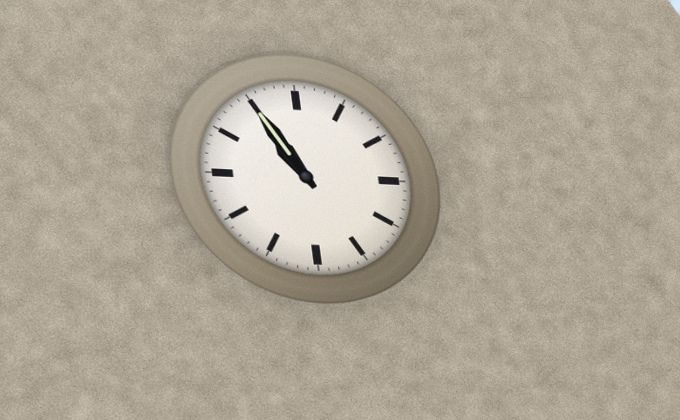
10:55
